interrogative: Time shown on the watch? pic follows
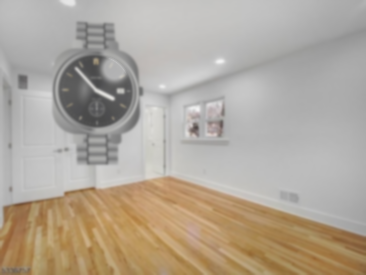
3:53
